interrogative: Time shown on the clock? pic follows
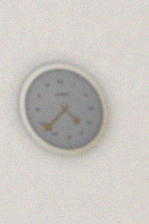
4:38
